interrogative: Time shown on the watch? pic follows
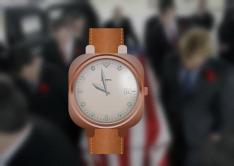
9:58
